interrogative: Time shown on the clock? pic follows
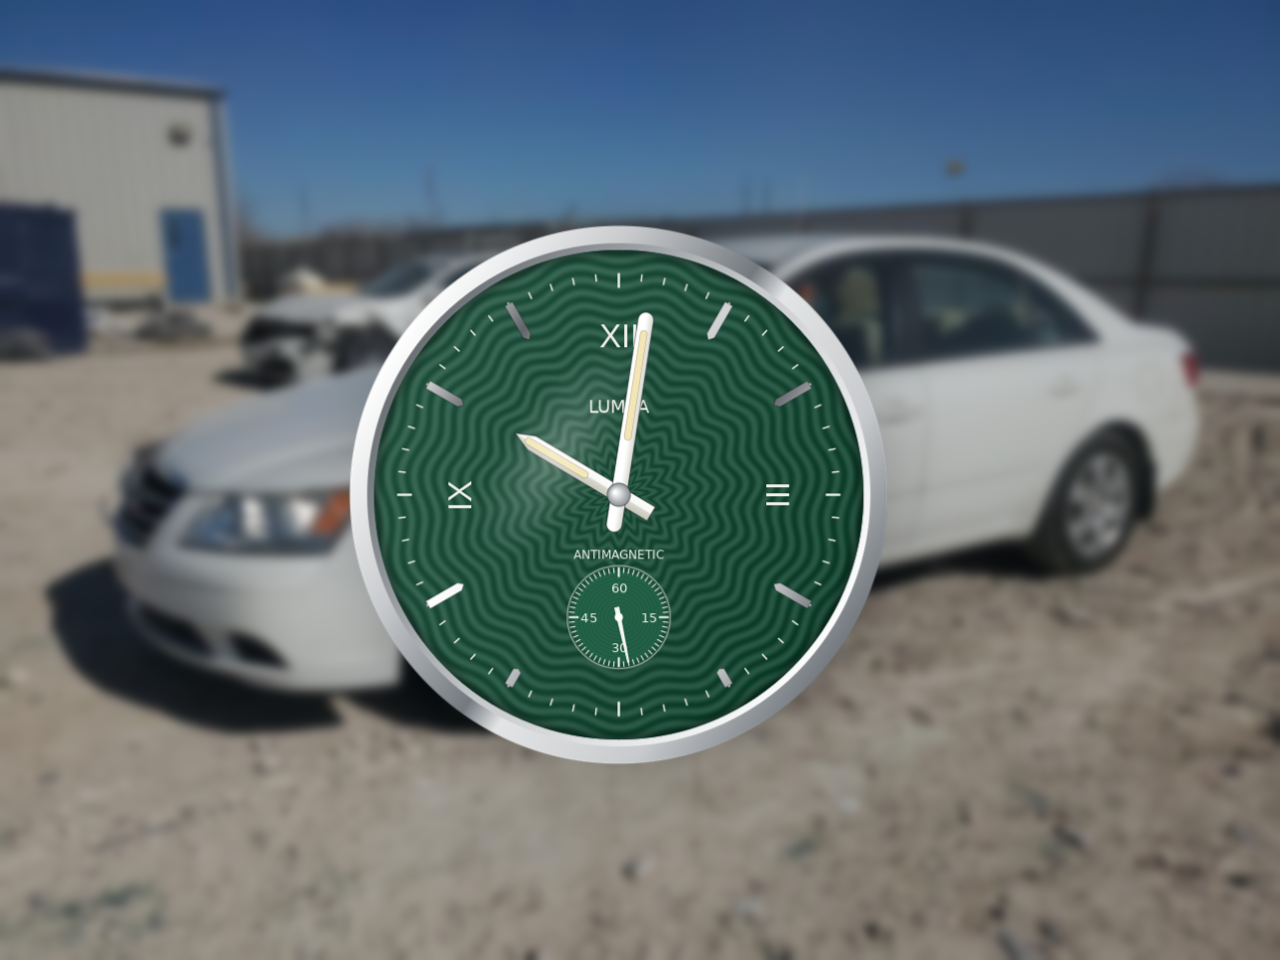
10:01:28
